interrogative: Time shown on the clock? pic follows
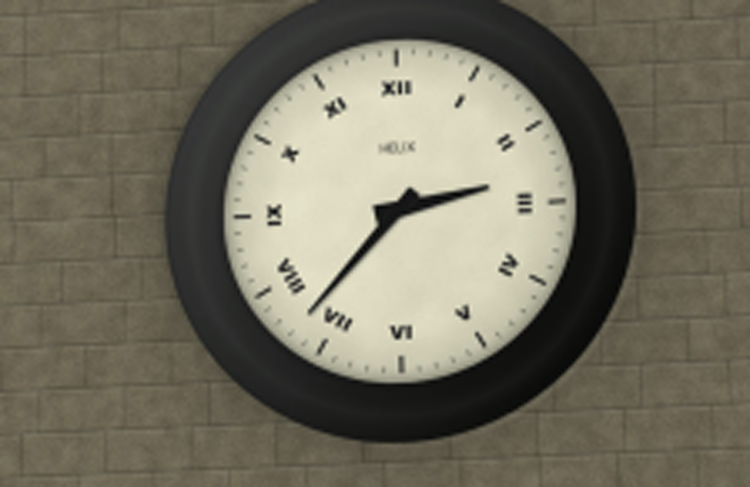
2:37
